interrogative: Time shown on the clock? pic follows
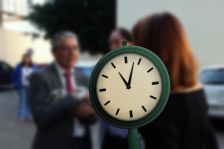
11:03
